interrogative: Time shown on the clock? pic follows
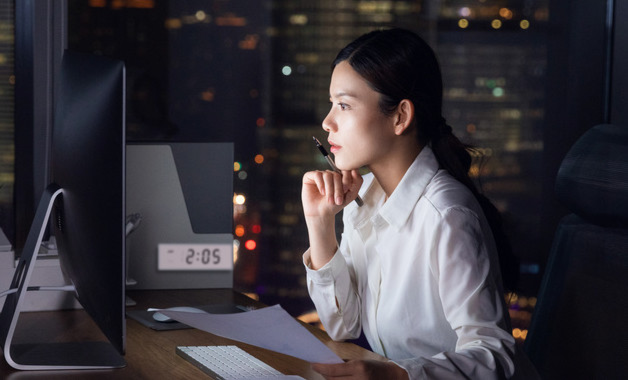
2:05
